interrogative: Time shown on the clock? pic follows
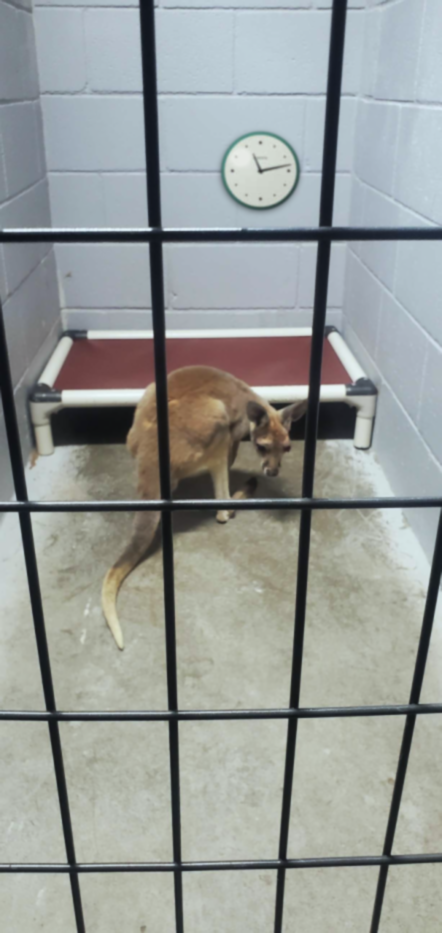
11:13
